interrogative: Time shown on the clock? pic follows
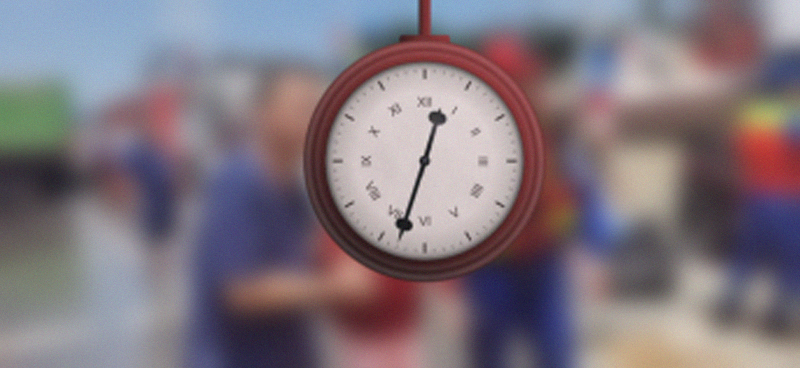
12:33
